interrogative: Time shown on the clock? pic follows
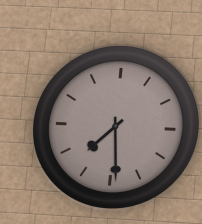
7:29
